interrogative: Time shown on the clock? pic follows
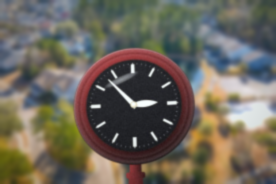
2:53
